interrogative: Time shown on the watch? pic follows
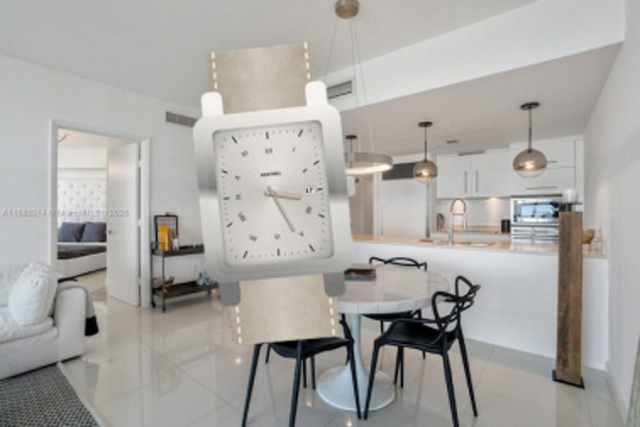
3:26
